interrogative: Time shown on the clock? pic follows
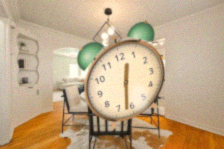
12:32
